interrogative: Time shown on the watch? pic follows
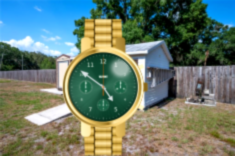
4:51
